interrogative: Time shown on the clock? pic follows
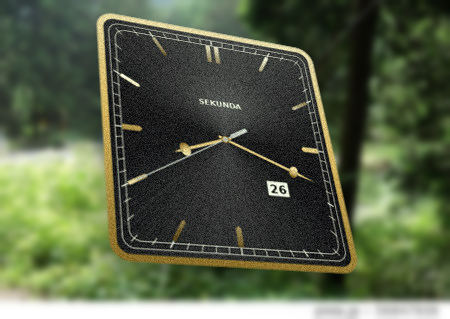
8:18:40
